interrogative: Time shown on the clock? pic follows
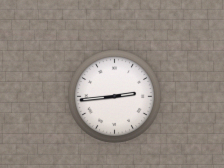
2:44
